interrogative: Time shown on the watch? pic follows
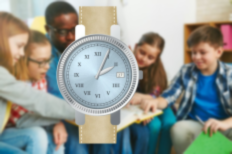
2:04
